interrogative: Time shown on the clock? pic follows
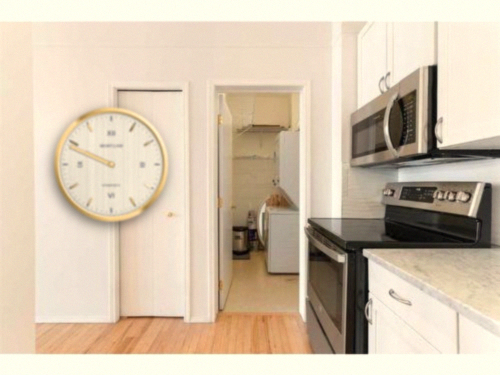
9:49
